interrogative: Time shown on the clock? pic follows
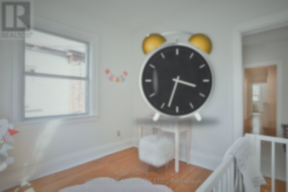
3:33
